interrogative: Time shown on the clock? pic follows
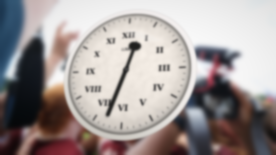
12:33
